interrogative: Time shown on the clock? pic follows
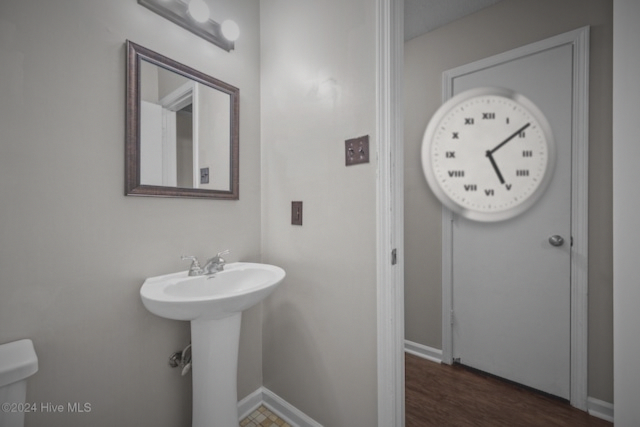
5:09
